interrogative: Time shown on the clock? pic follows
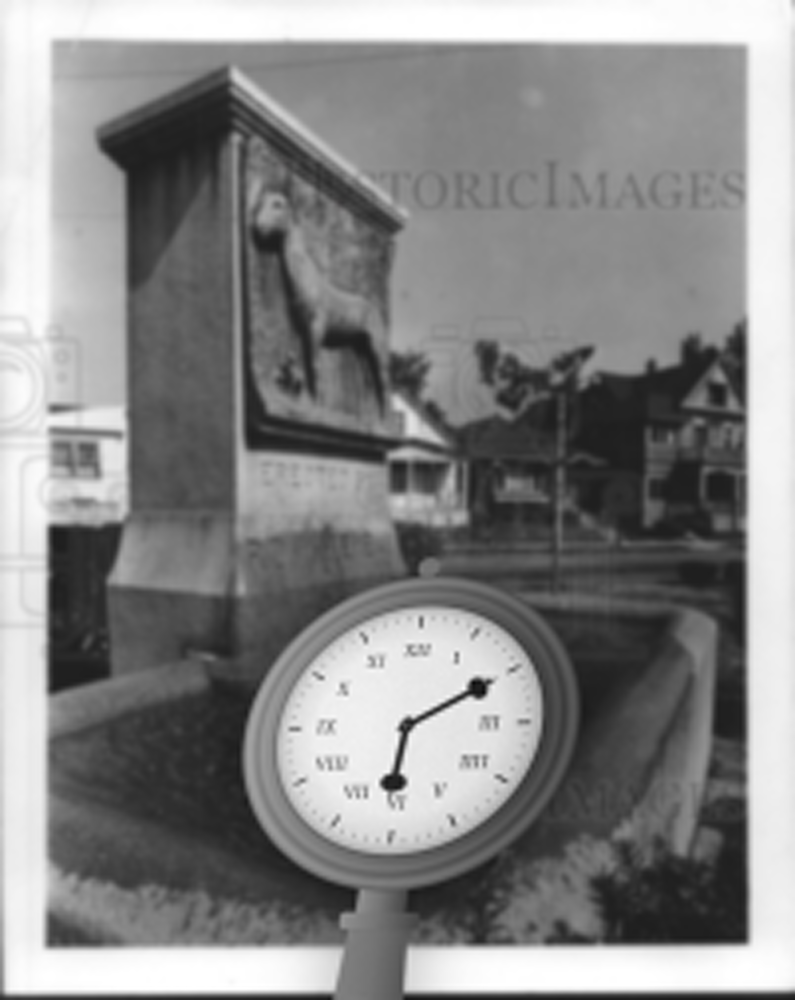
6:10
